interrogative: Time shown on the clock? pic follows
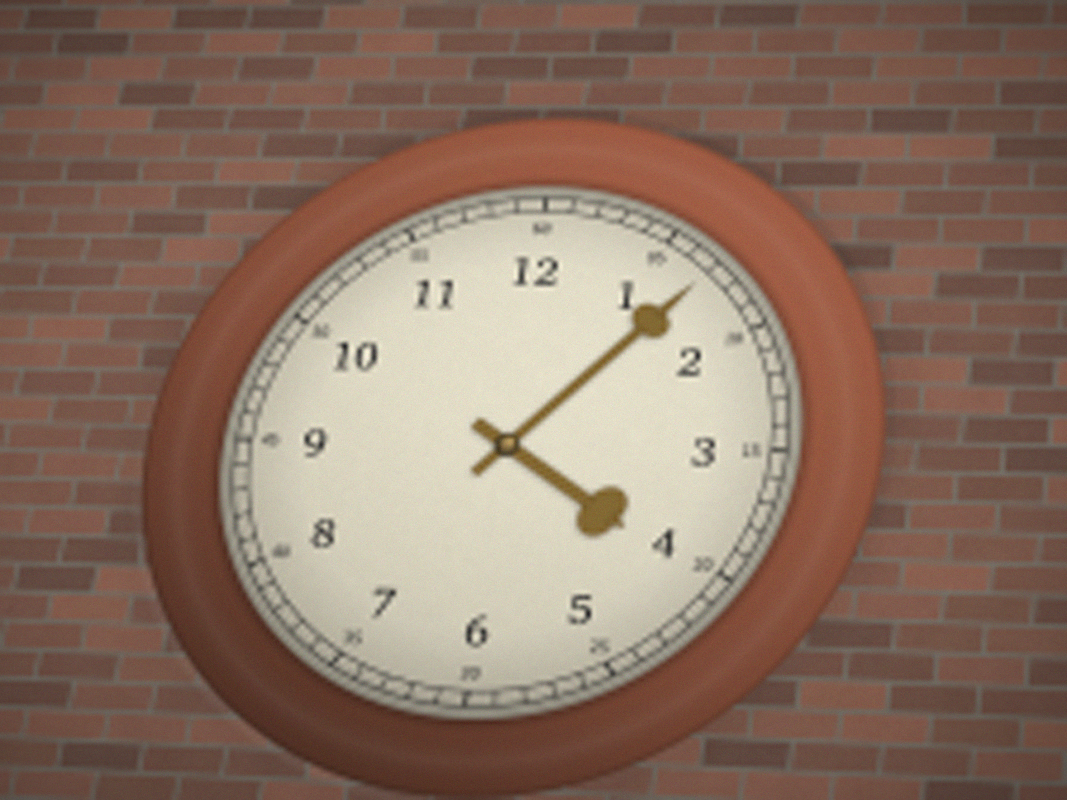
4:07
